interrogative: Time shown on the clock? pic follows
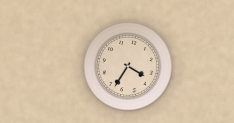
3:33
